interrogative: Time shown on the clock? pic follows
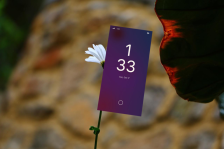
1:33
